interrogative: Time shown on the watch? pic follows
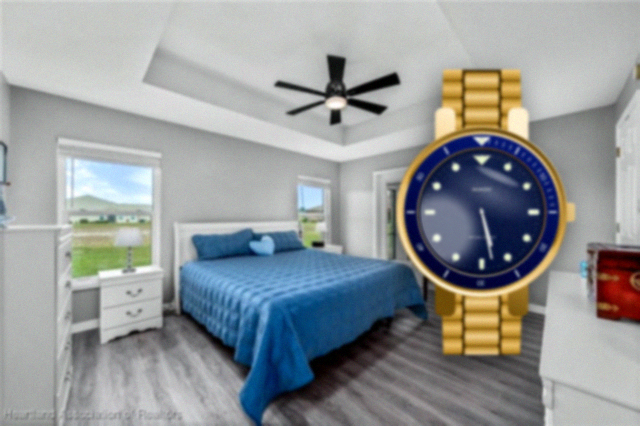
5:28
